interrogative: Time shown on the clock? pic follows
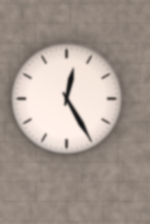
12:25
